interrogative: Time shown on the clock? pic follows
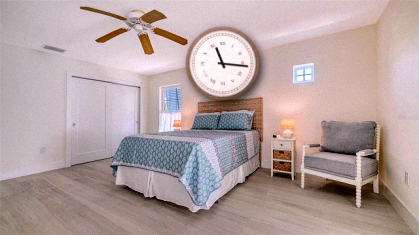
11:16
